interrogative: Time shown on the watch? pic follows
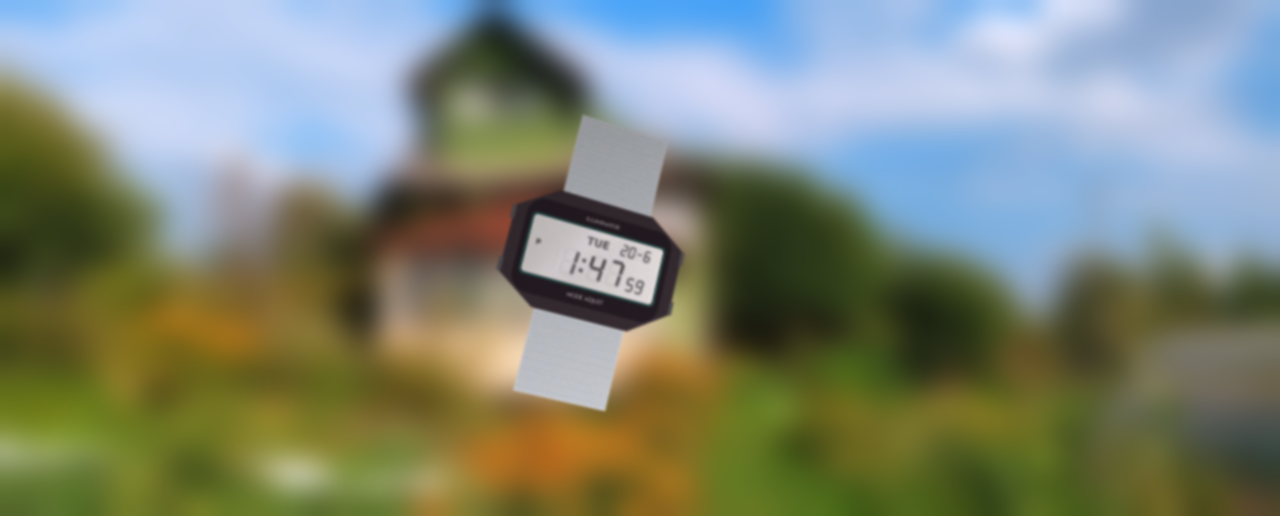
1:47
